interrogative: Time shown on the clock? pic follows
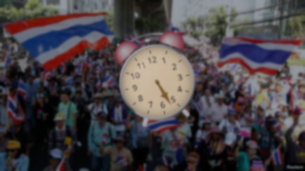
5:27
